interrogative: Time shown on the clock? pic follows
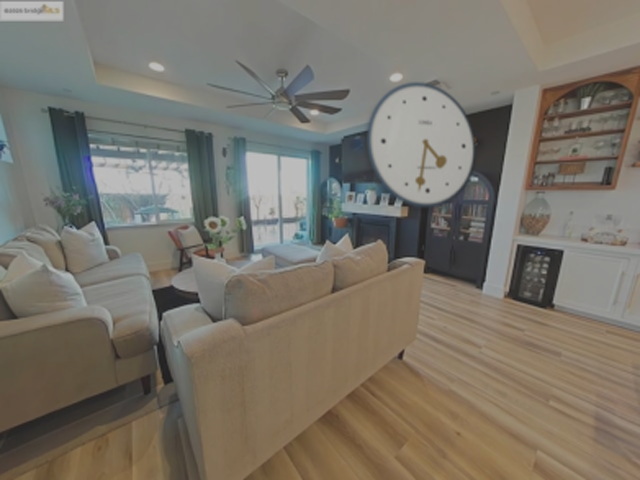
4:32
